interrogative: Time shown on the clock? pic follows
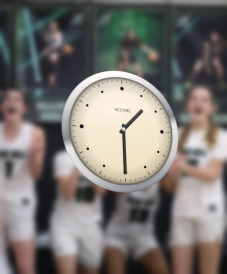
1:30
